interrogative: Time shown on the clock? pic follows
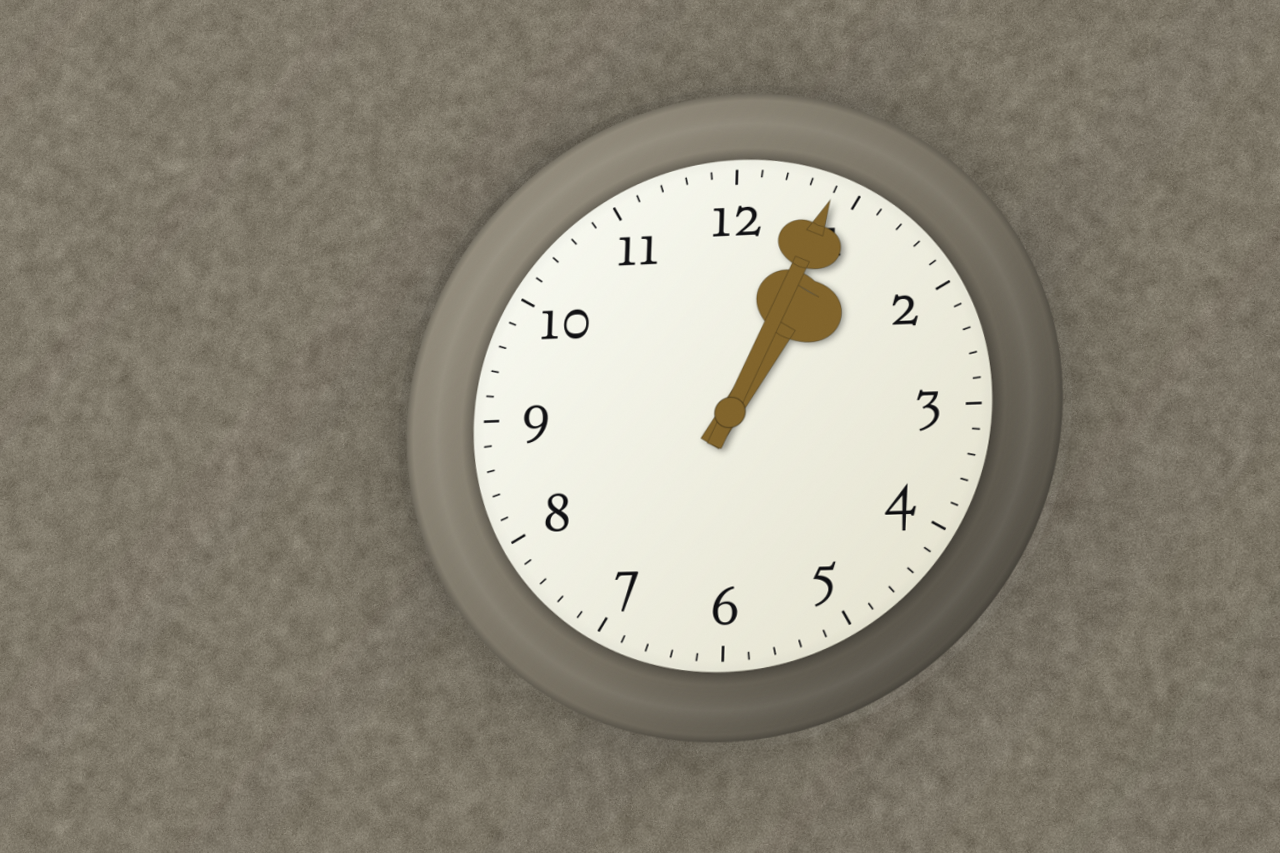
1:04
